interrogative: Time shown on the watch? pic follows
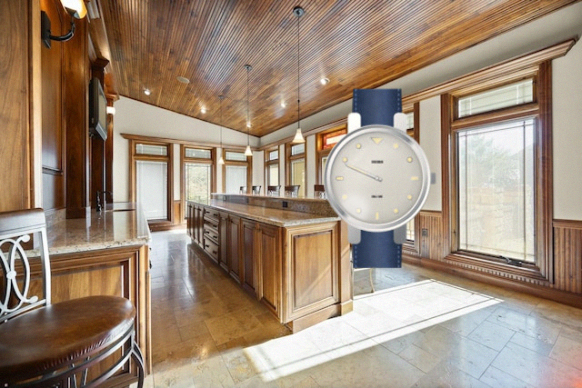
9:49
